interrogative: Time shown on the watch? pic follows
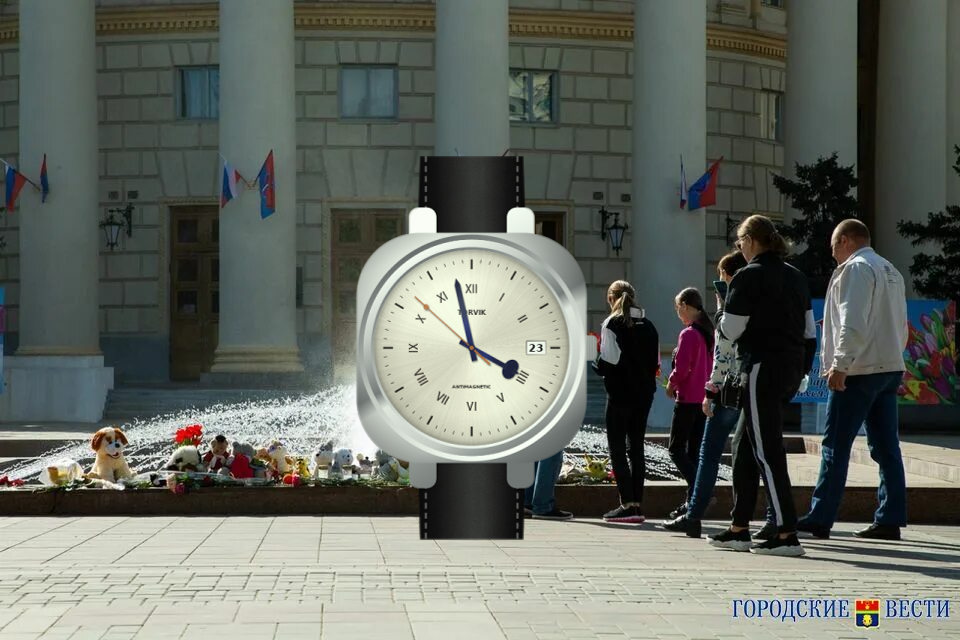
3:57:52
